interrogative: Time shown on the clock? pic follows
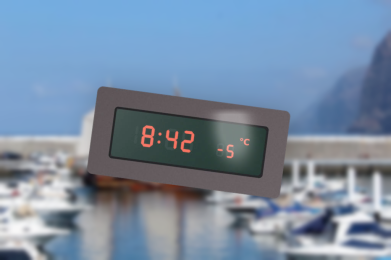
8:42
